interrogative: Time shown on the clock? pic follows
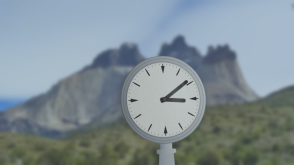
3:09
